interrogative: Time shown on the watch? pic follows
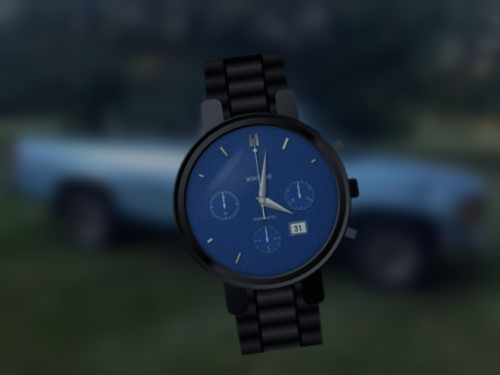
4:02
